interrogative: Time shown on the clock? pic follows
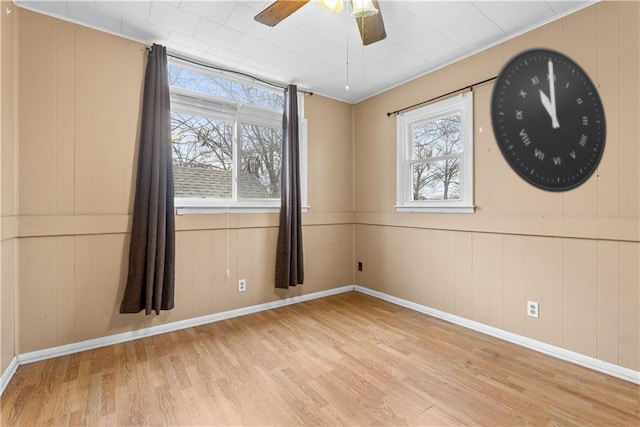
11:00
